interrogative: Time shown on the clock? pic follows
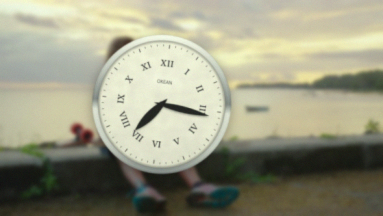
7:16
